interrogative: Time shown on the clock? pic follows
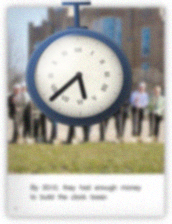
5:38
